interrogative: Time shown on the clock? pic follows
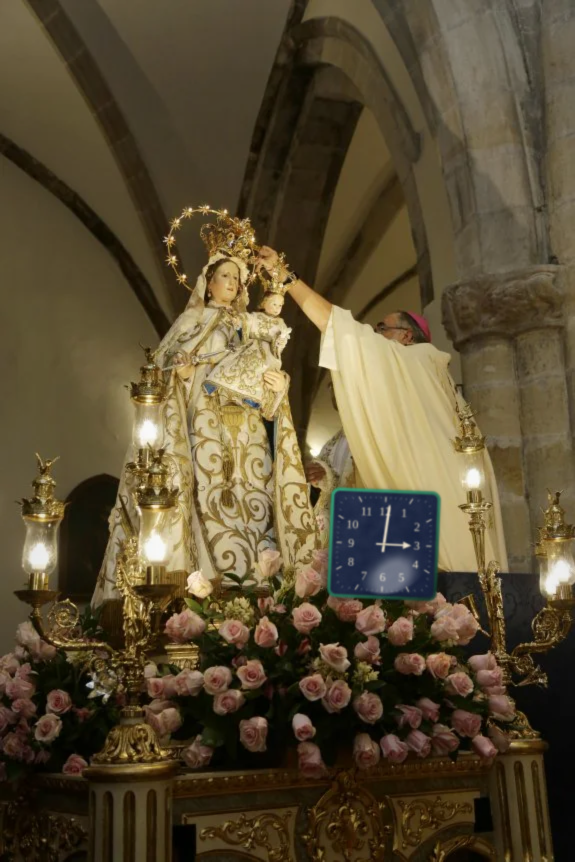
3:01
